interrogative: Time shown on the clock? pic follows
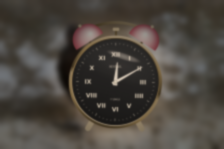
12:10
